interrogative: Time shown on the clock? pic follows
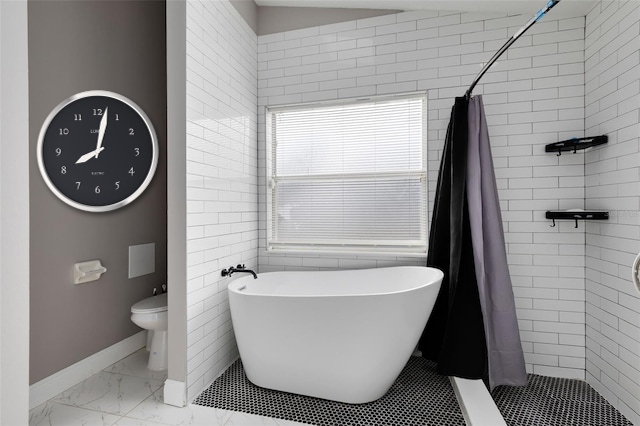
8:02
